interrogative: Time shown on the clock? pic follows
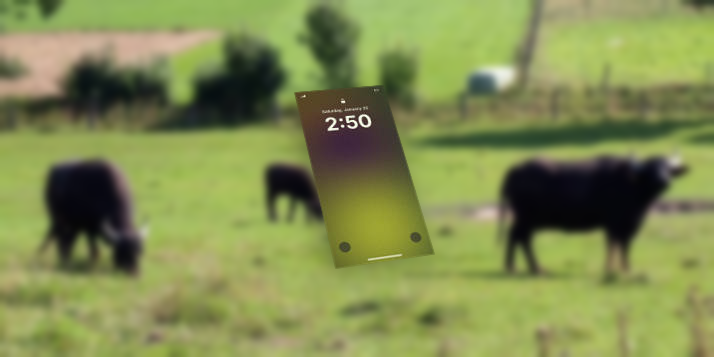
2:50
